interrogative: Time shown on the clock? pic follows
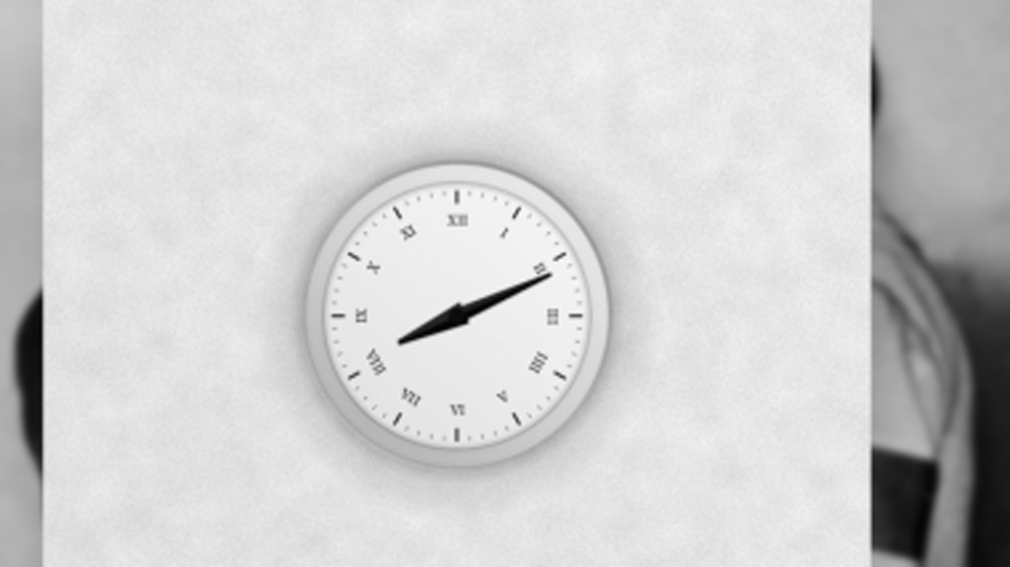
8:11
